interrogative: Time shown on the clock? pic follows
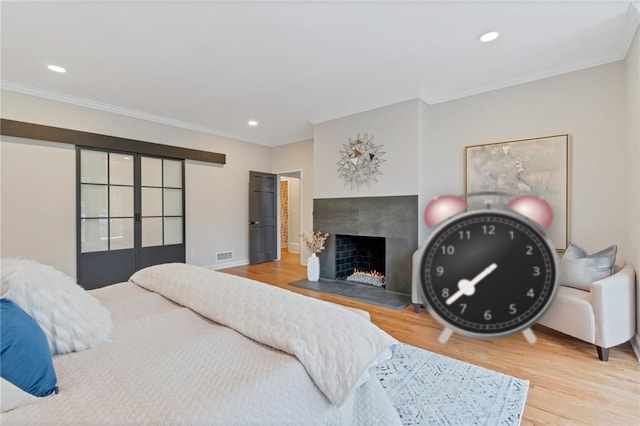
7:38
